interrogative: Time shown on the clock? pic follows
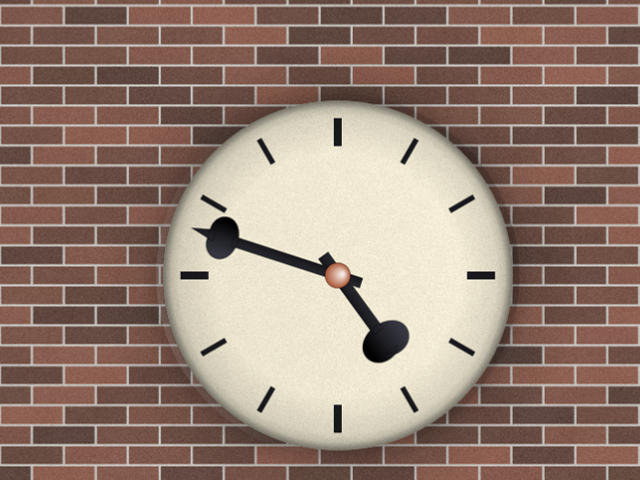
4:48
